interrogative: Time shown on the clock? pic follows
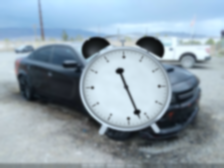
11:27
